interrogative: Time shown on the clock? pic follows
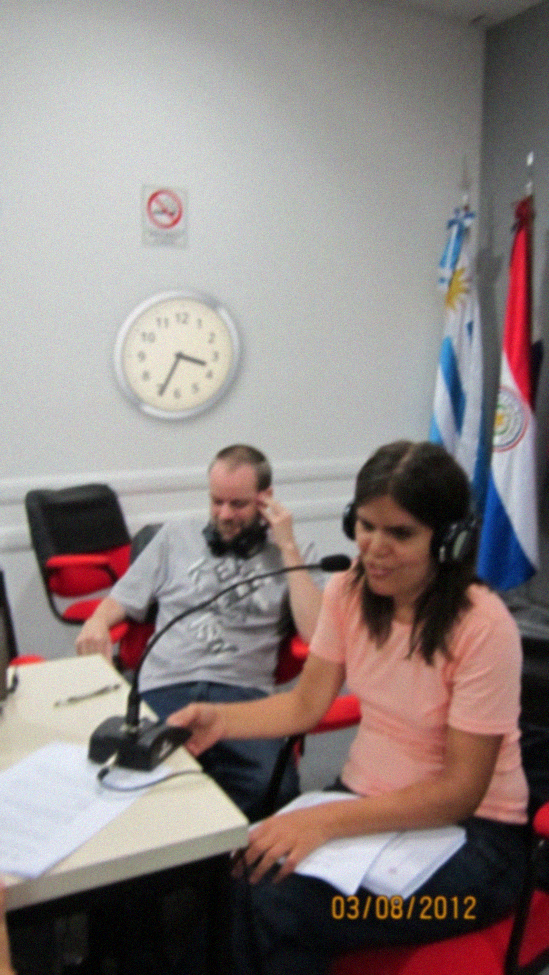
3:34
